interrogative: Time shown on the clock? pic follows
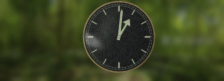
1:01
